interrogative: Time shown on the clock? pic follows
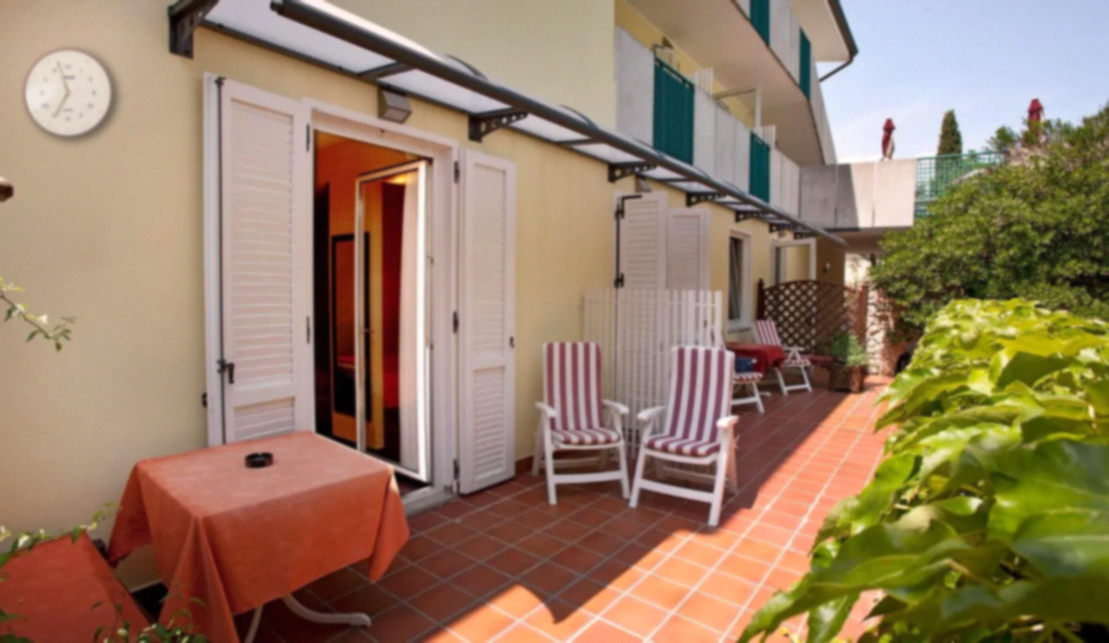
6:57
